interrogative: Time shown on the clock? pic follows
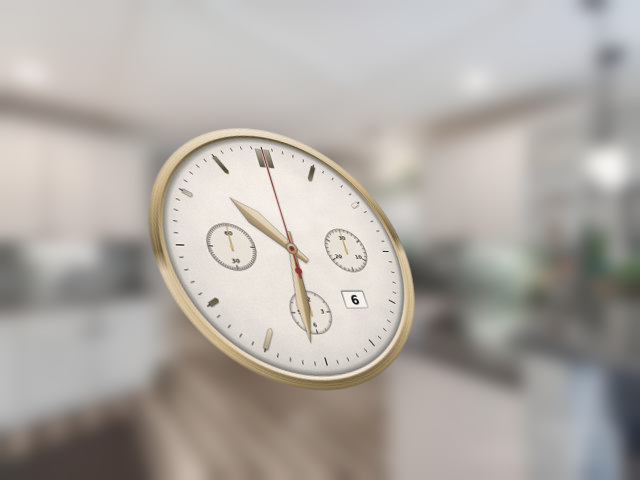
10:31
